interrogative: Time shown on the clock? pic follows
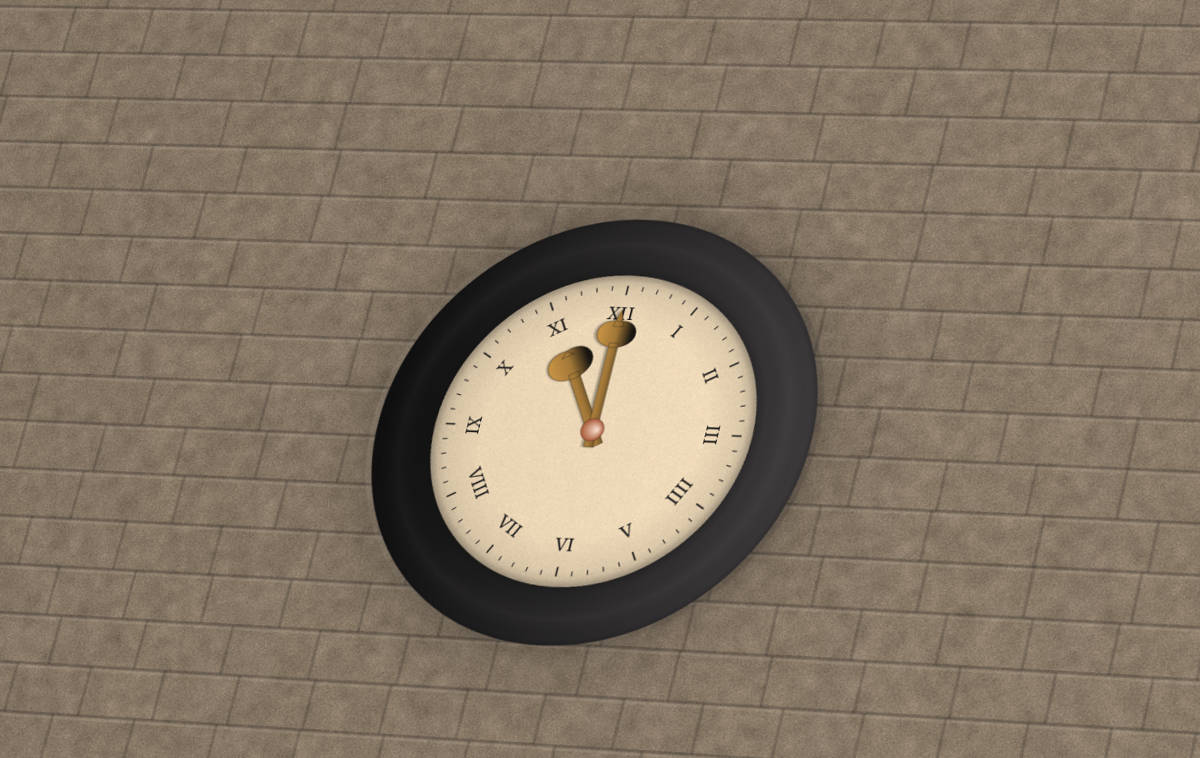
11:00
